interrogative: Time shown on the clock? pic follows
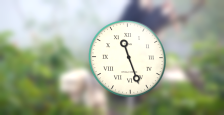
11:27
